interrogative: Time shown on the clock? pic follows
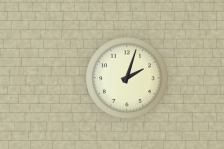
2:03
